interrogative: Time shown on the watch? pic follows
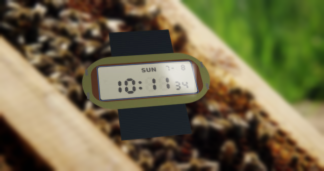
10:11:34
